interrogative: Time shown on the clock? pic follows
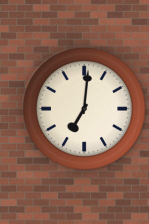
7:01
